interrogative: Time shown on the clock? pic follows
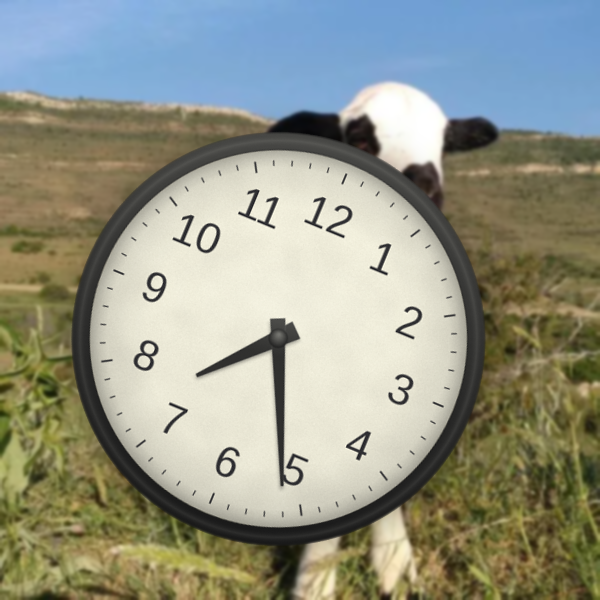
7:26
